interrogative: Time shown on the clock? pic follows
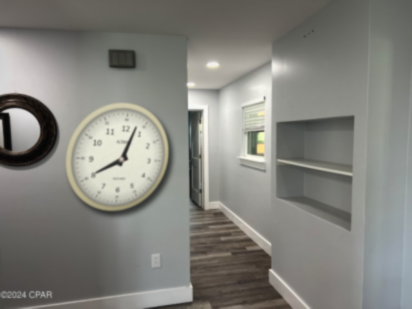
8:03
